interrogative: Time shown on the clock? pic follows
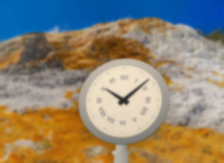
10:08
